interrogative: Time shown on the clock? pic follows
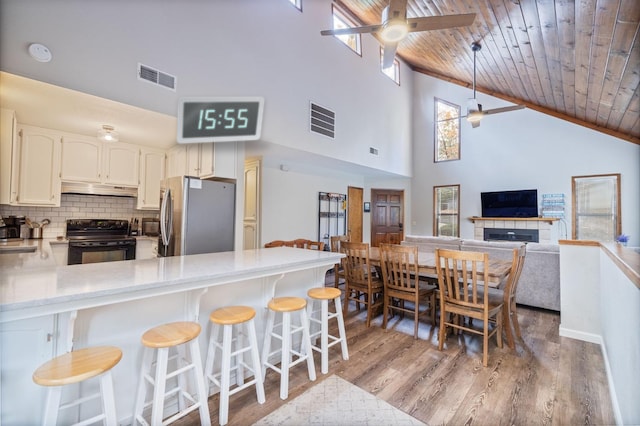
15:55
